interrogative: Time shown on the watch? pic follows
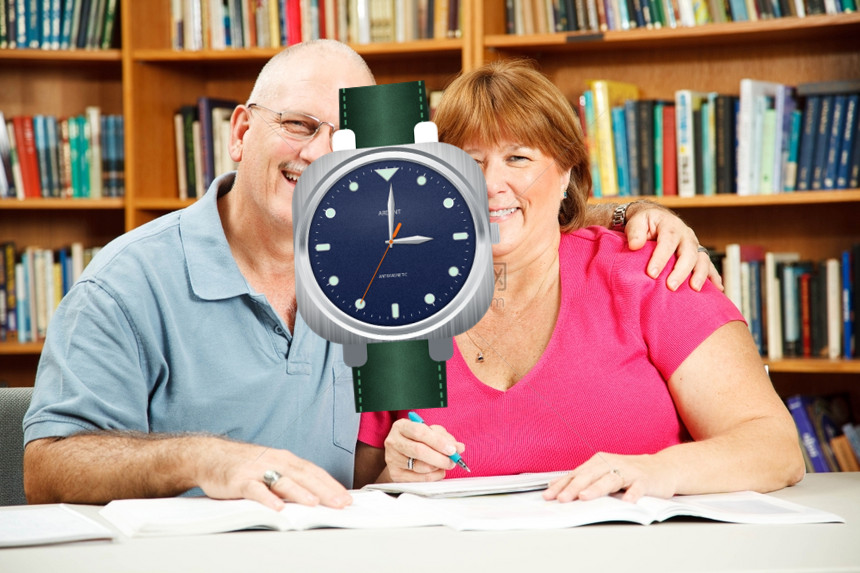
3:00:35
